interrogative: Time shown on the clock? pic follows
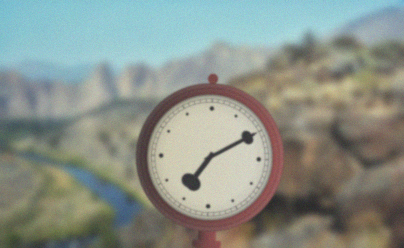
7:10
